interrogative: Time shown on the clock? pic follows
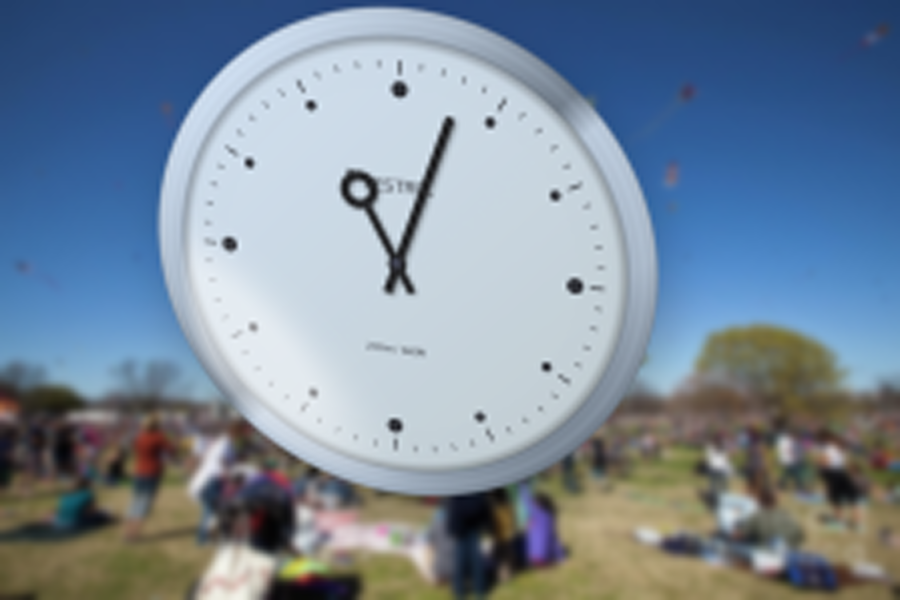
11:03
